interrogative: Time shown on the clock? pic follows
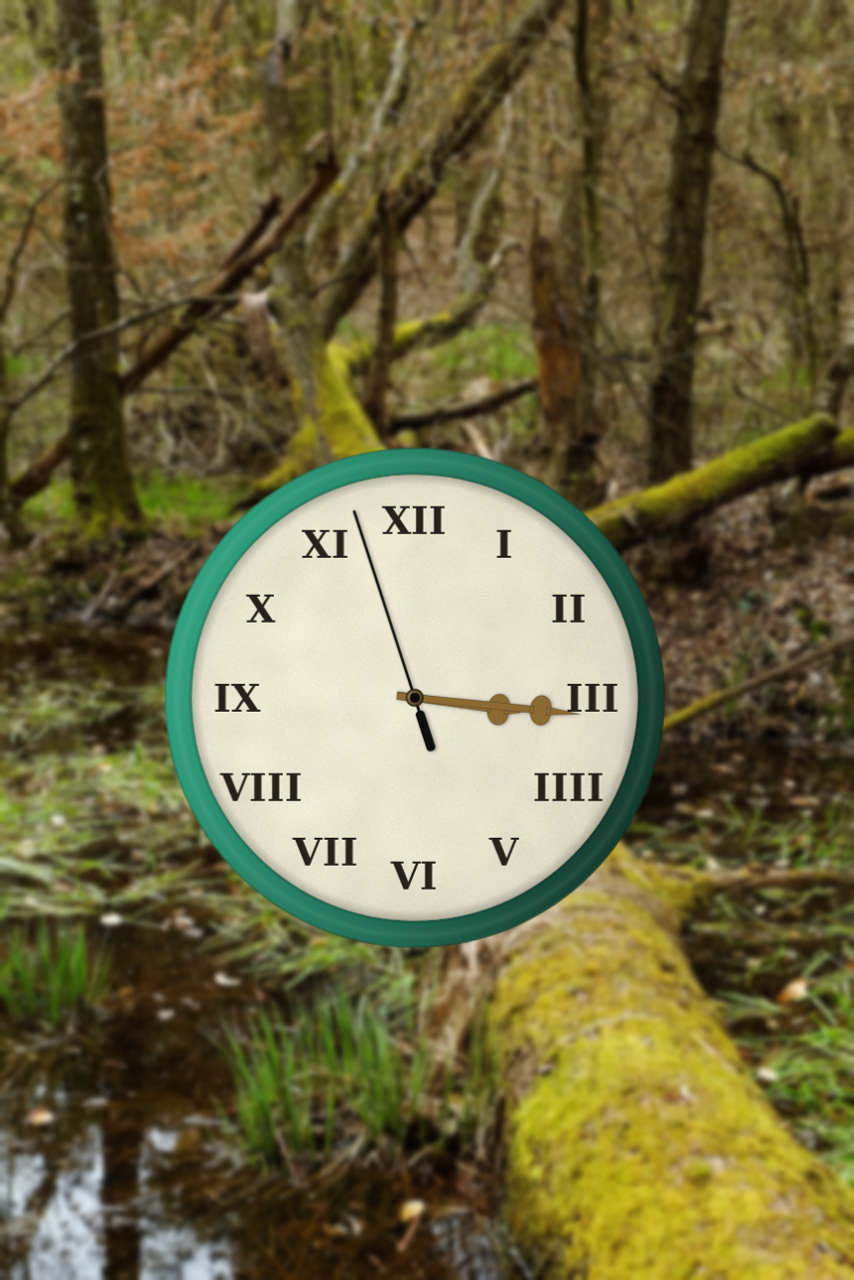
3:15:57
